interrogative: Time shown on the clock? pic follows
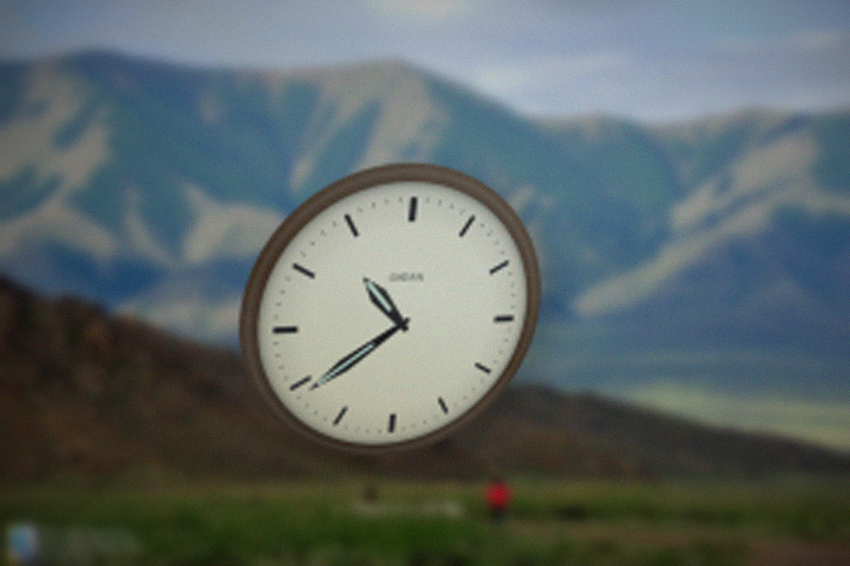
10:39
